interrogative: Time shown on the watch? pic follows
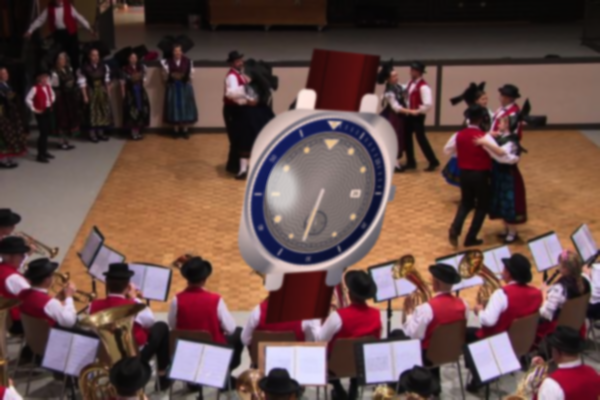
6:32
